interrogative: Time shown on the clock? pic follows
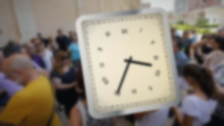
3:35
